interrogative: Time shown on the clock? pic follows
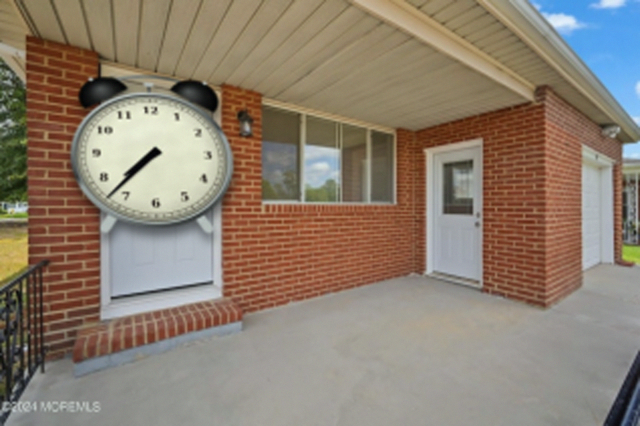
7:37
